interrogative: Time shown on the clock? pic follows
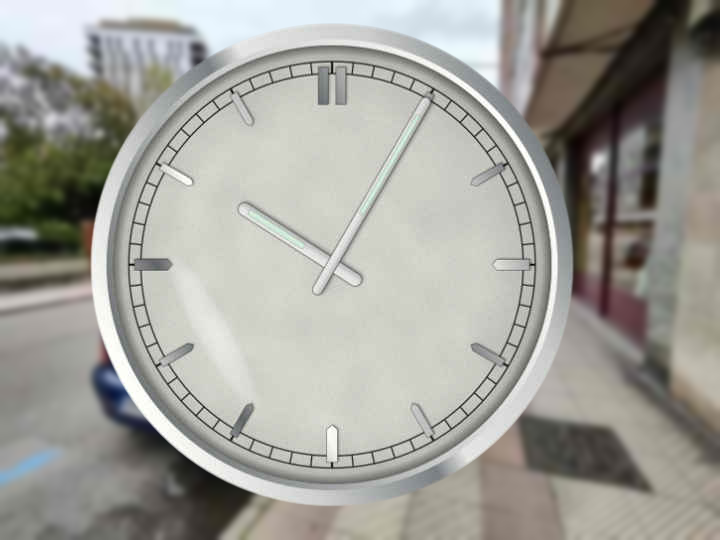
10:05
